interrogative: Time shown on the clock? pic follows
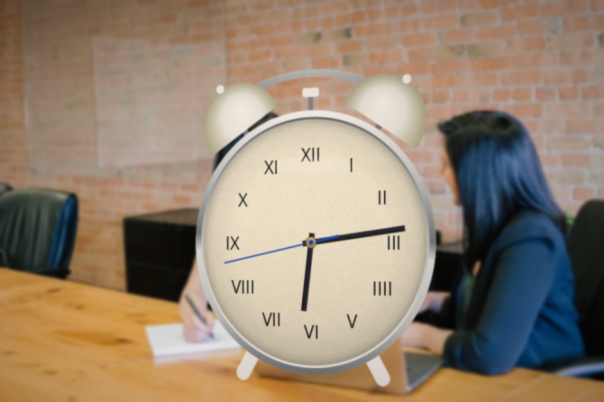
6:13:43
